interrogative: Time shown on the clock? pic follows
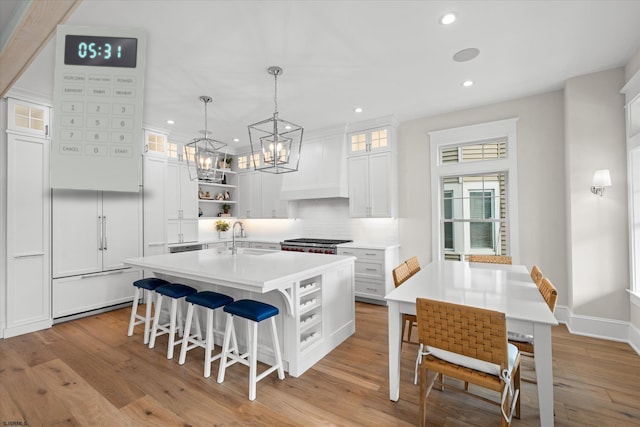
5:31
